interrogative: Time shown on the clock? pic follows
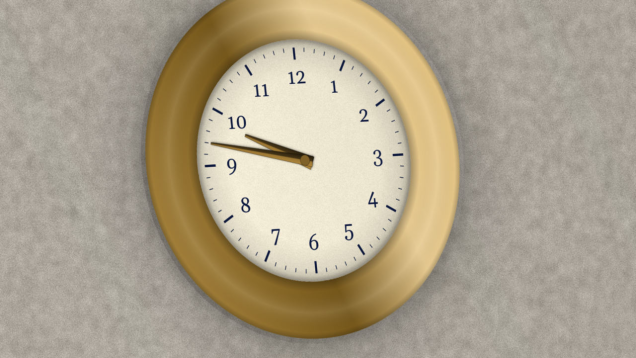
9:47
